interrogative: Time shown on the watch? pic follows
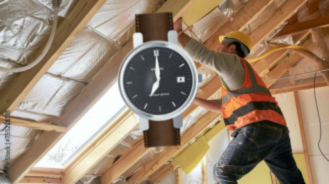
7:00
